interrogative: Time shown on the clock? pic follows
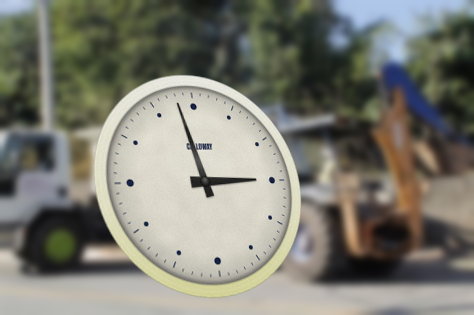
2:58
